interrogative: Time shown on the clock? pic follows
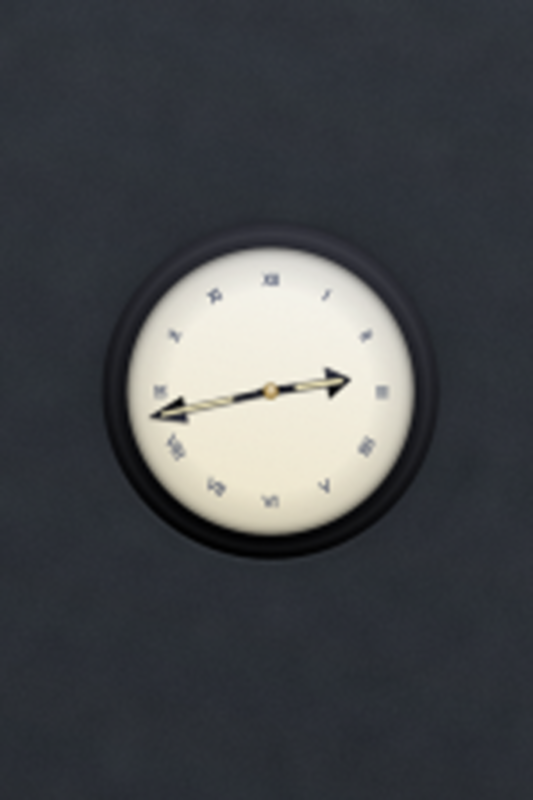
2:43
